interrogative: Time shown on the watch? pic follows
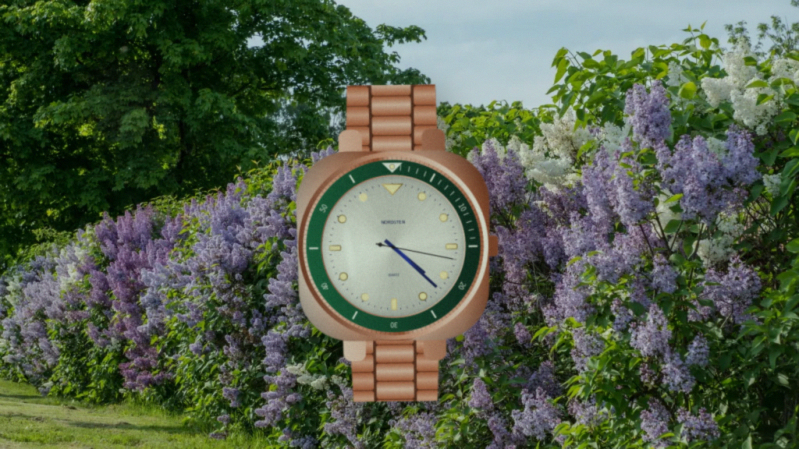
4:22:17
